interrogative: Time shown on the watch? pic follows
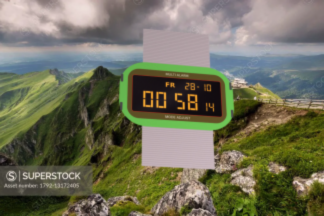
0:58
